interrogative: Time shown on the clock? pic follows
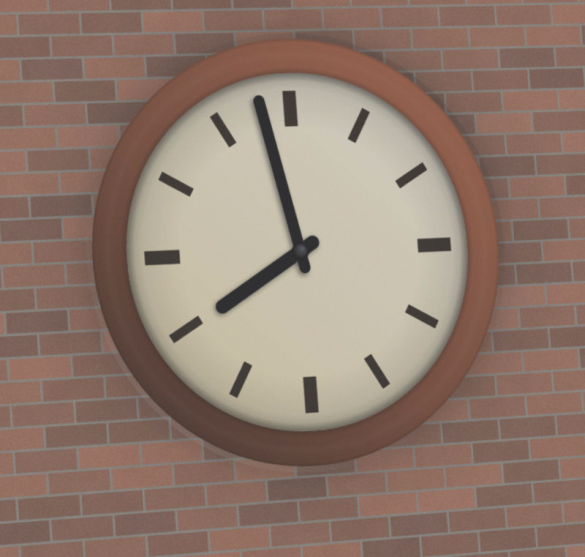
7:58
